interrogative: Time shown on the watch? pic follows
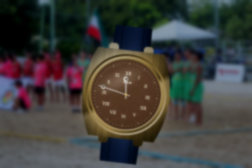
11:47
